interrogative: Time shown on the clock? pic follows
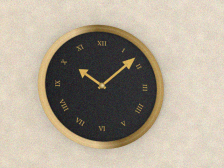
10:08
